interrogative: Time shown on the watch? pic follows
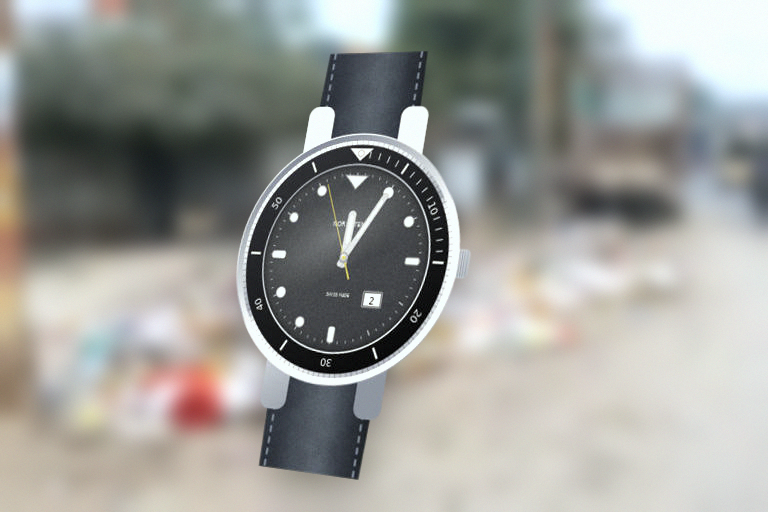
12:04:56
